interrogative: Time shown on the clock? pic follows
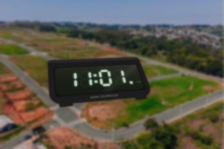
11:01
